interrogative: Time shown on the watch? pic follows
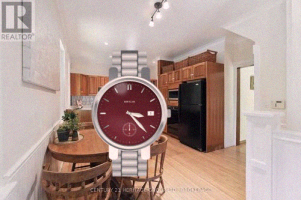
3:23
